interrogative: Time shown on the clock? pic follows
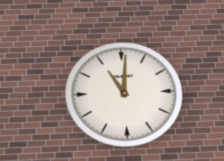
11:01
